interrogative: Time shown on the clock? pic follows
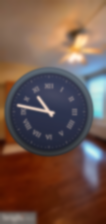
10:47
